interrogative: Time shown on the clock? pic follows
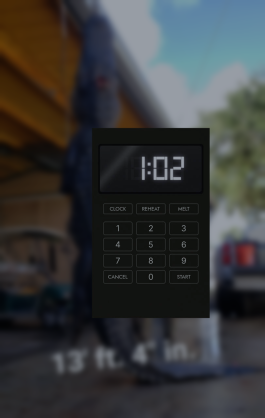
1:02
